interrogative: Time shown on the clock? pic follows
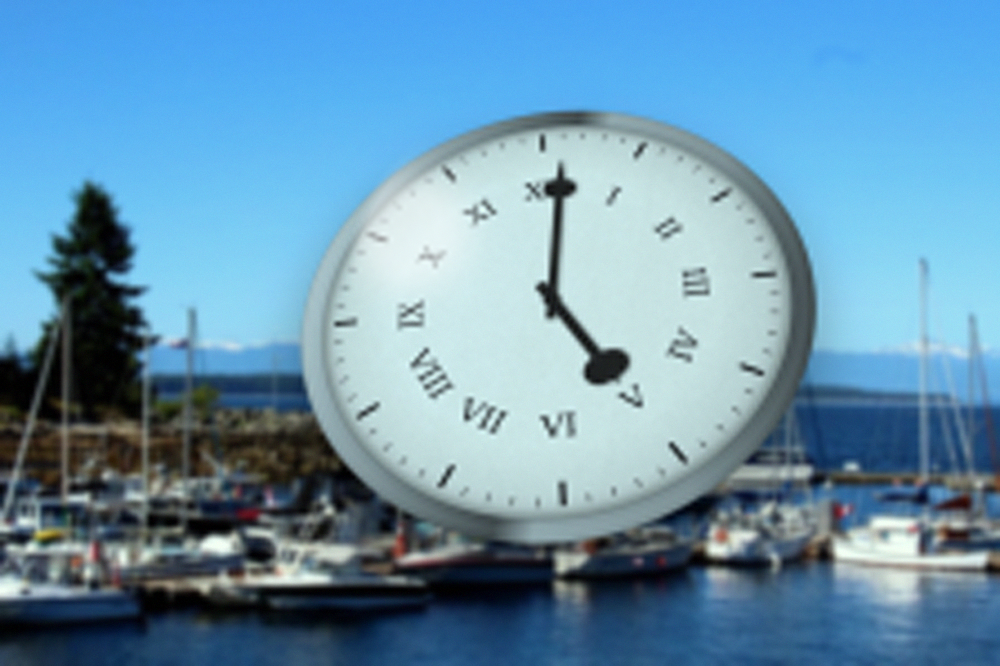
5:01
